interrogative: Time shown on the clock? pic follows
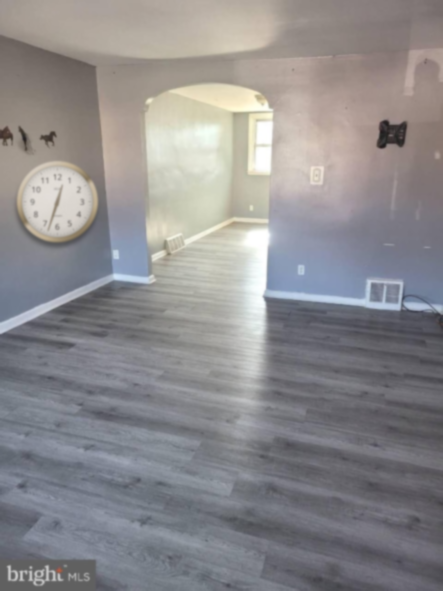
12:33
